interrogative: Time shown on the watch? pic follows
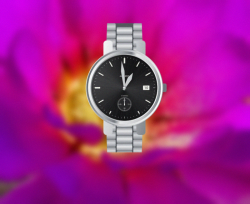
12:59
